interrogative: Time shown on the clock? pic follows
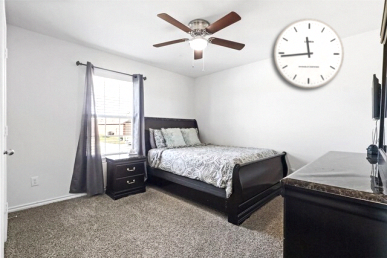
11:44
